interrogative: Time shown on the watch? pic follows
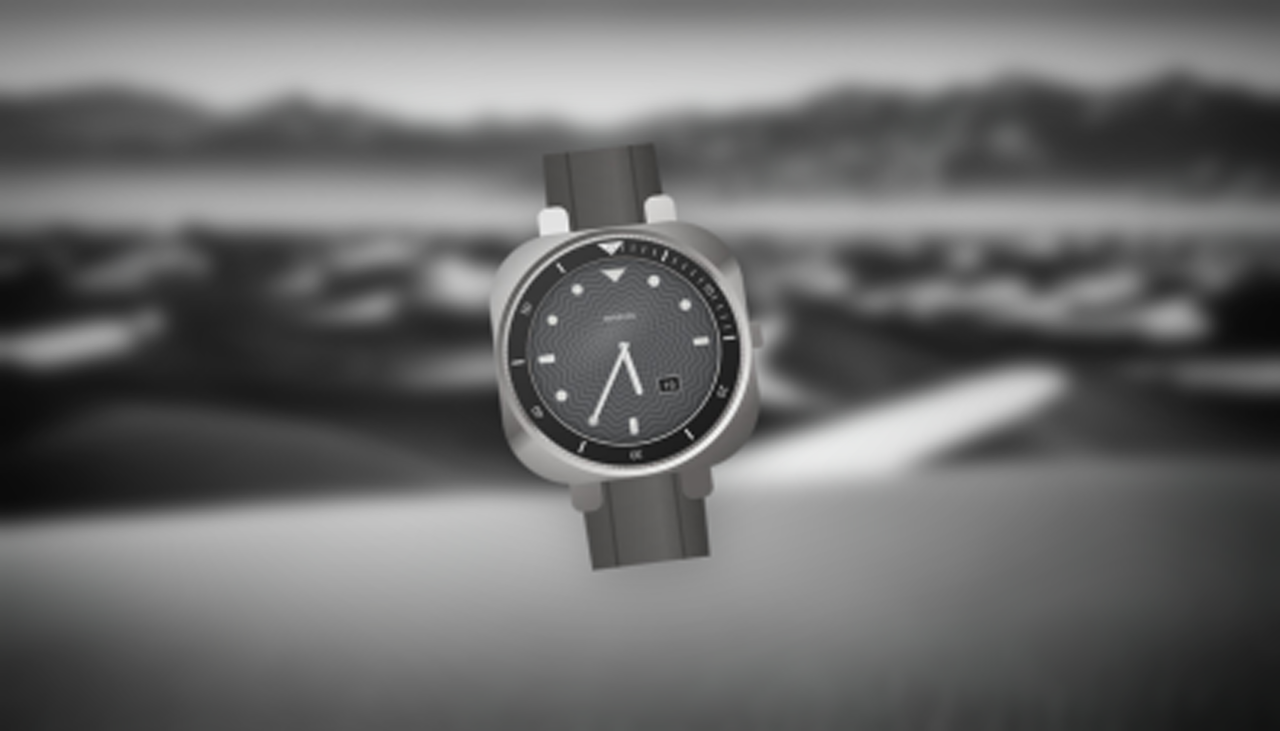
5:35
